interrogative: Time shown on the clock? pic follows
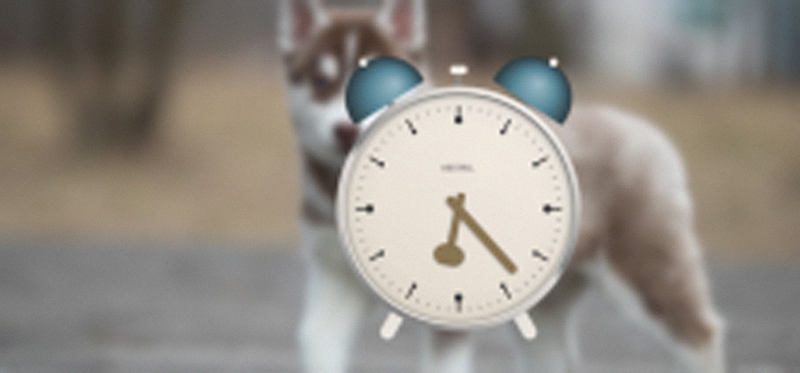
6:23
